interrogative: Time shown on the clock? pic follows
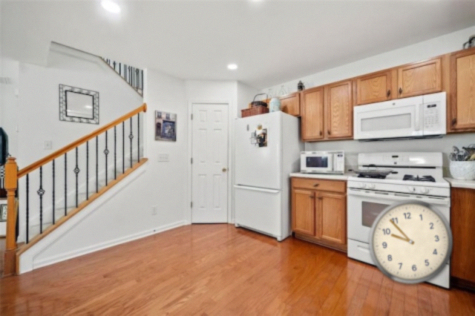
9:54
